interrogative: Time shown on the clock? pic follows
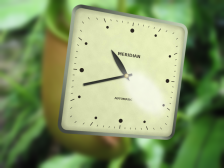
10:42
